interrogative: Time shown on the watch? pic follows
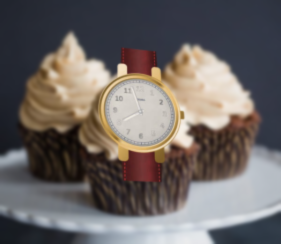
7:57
